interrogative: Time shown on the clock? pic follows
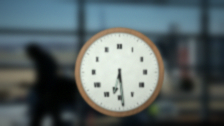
6:29
